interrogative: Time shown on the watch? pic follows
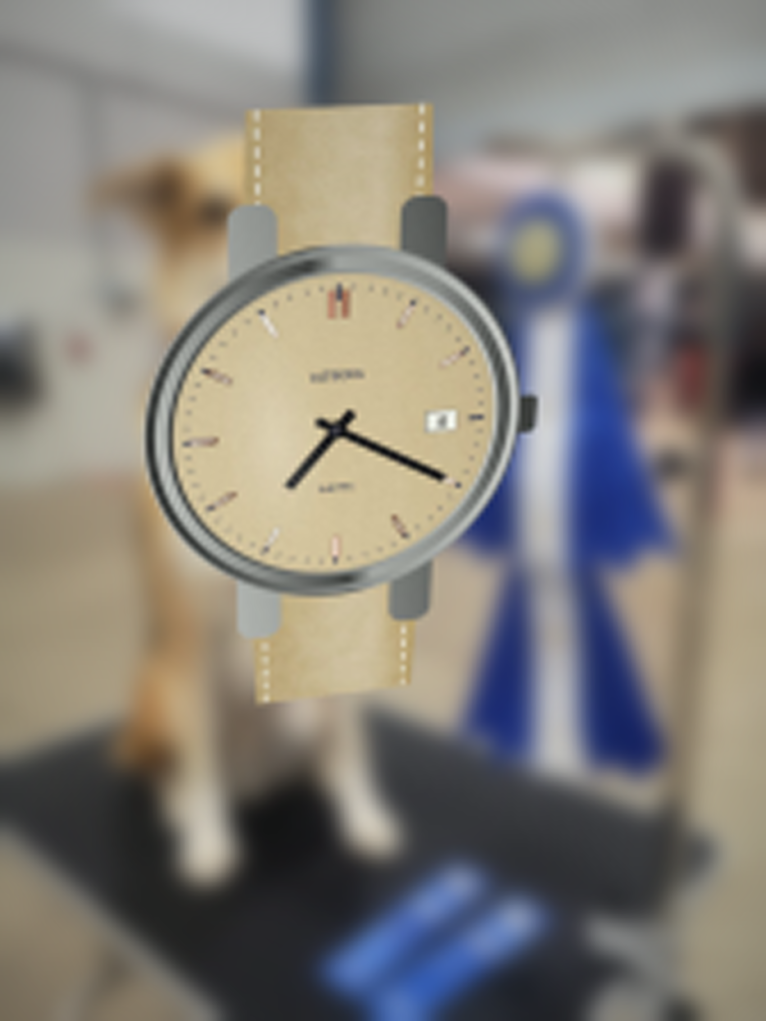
7:20
